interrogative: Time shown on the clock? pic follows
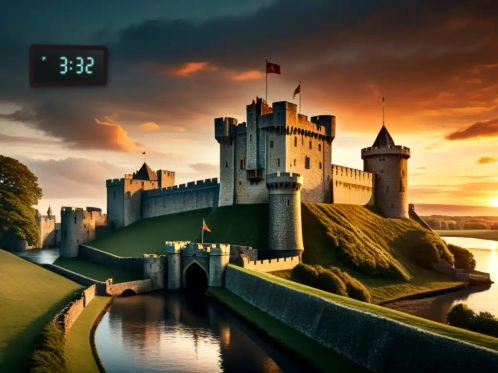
3:32
